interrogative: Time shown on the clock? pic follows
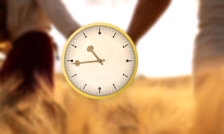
10:44
